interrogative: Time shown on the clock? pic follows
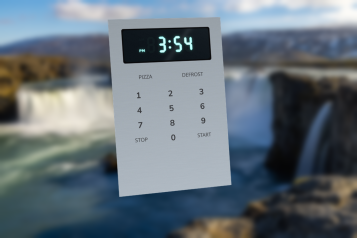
3:54
